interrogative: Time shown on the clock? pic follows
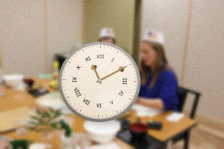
11:10
